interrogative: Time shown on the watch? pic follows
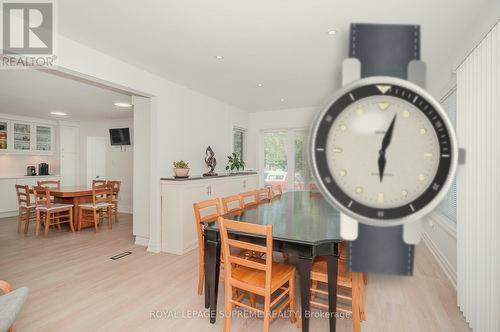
6:03
